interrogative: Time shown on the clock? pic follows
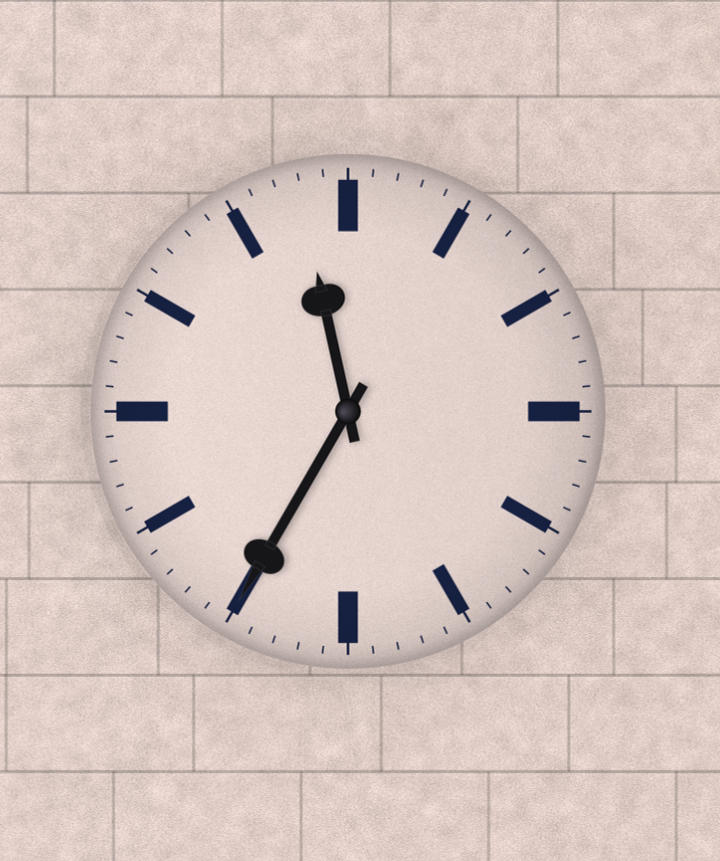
11:35
